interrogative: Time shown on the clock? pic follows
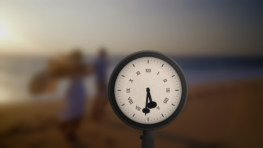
5:31
